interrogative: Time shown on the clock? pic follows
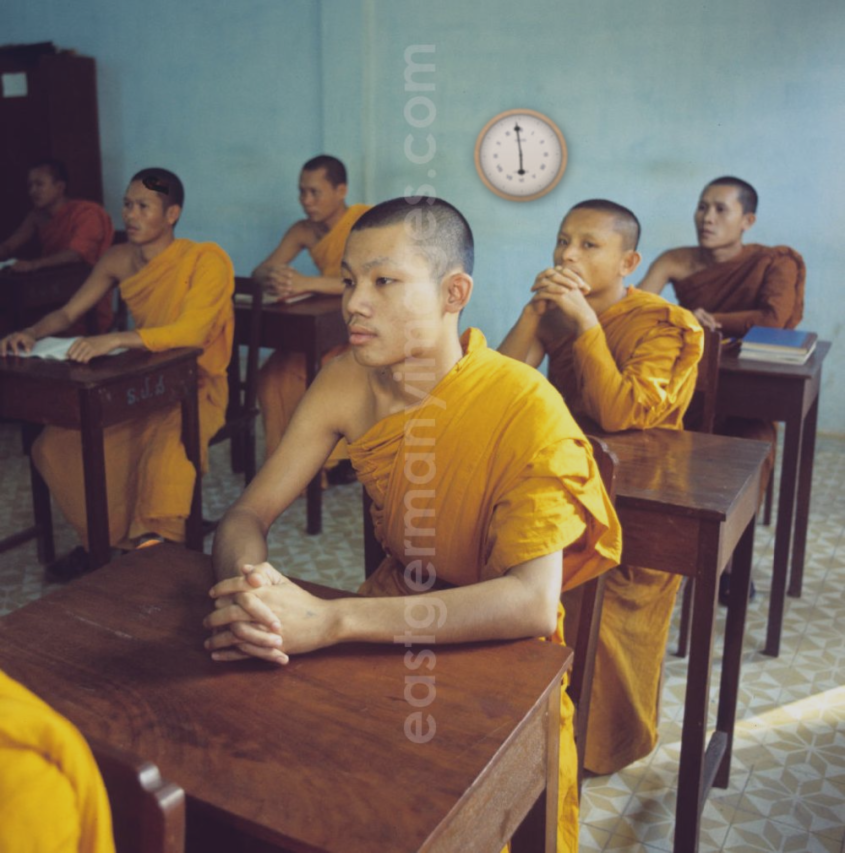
5:59
